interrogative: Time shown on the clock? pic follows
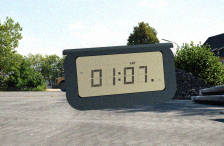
1:07
